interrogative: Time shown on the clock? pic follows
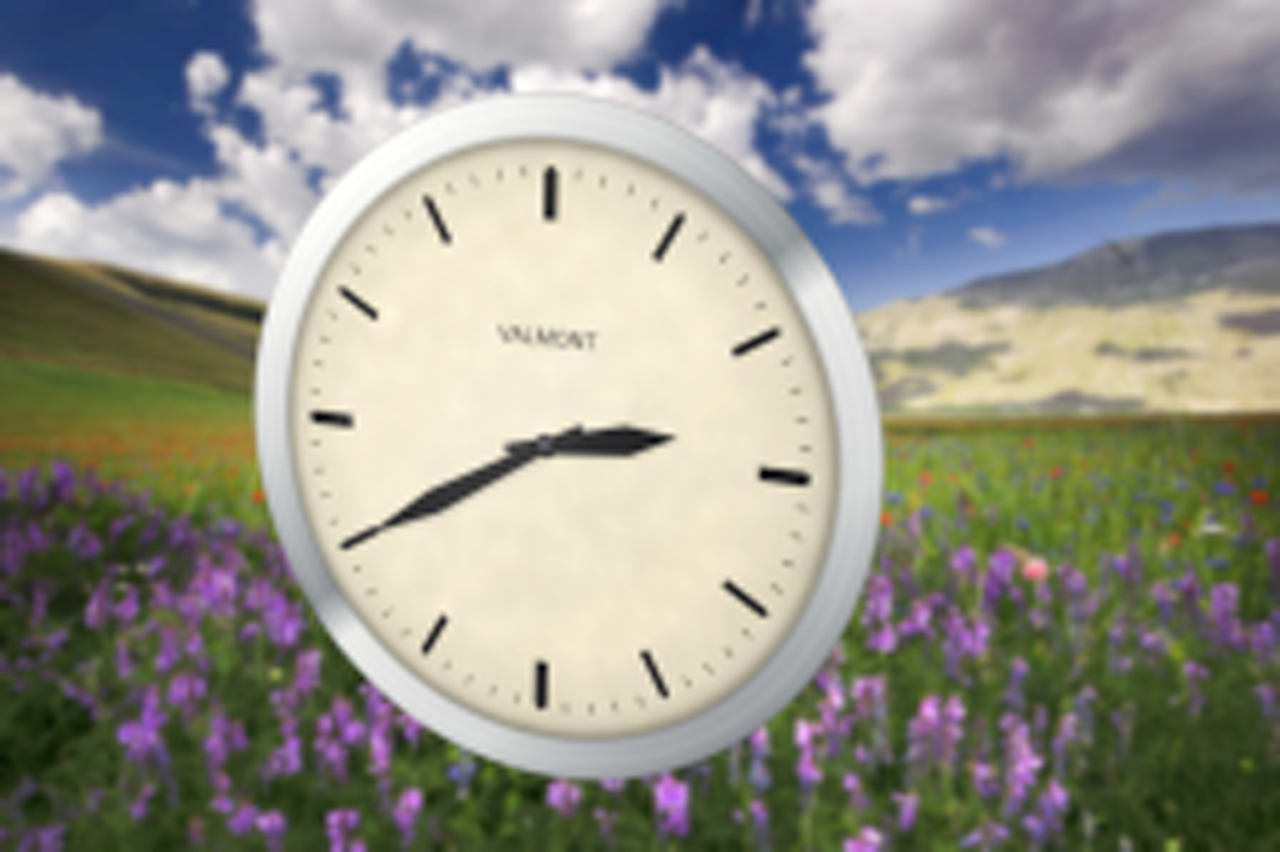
2:40
